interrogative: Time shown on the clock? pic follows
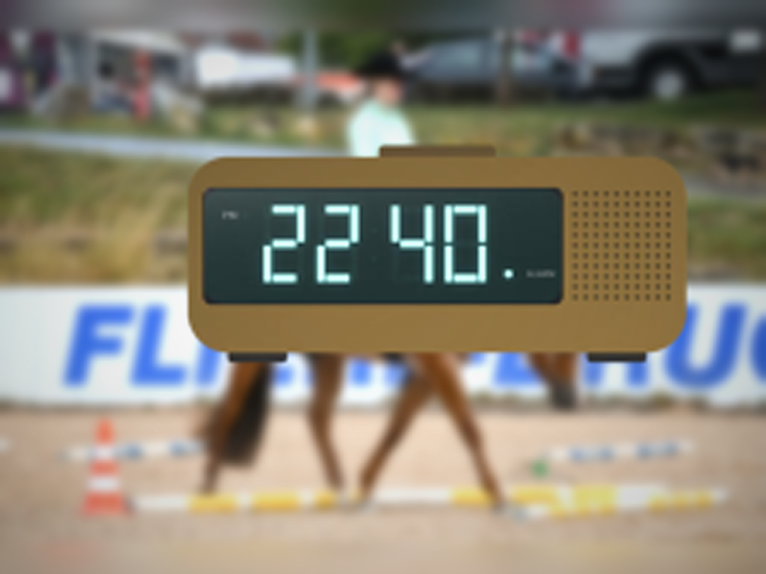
22:40
